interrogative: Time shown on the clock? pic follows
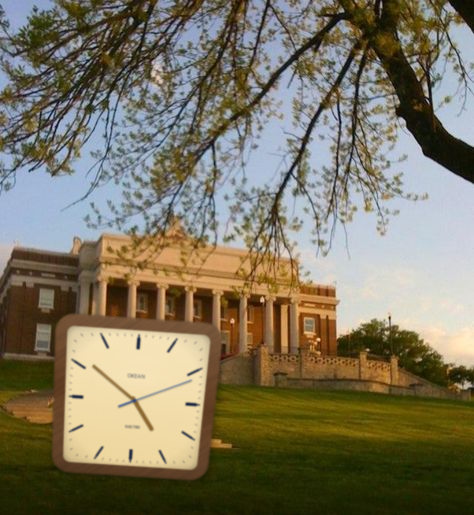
4:51:11
